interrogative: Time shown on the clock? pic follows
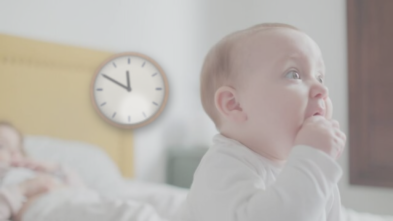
11:50
